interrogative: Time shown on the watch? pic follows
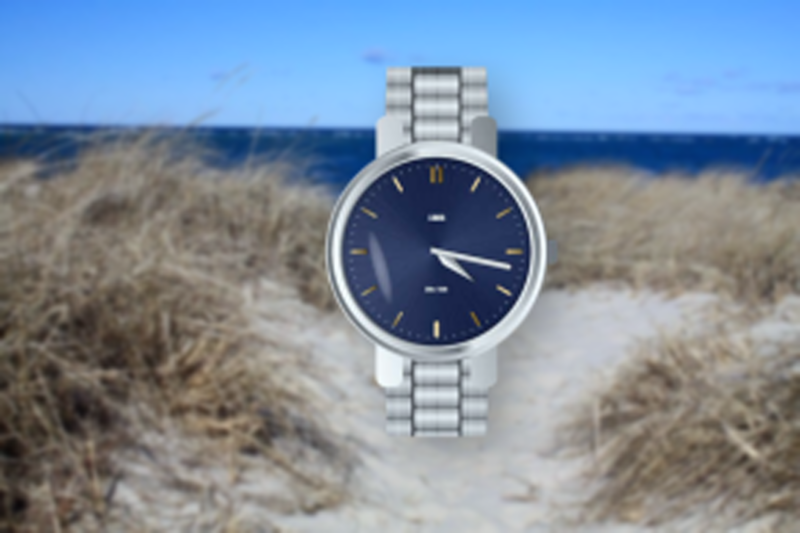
4:17
